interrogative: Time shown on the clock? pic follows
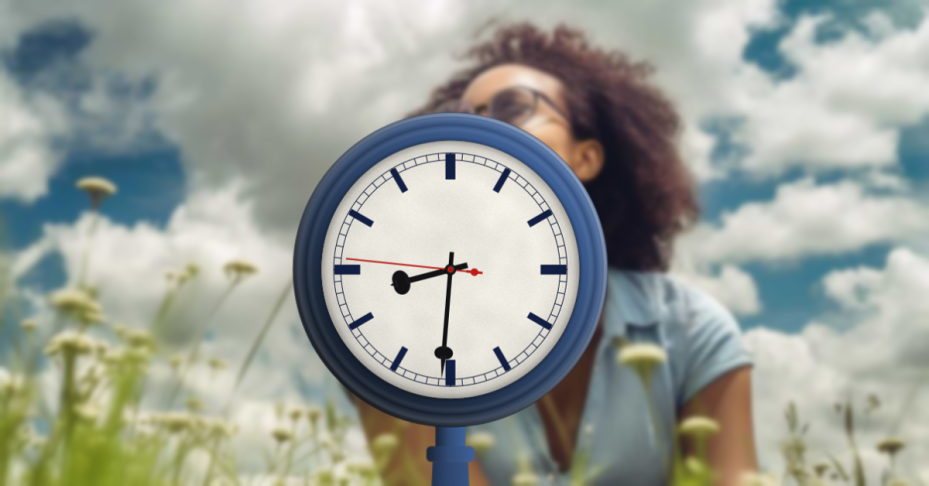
8:30:46
